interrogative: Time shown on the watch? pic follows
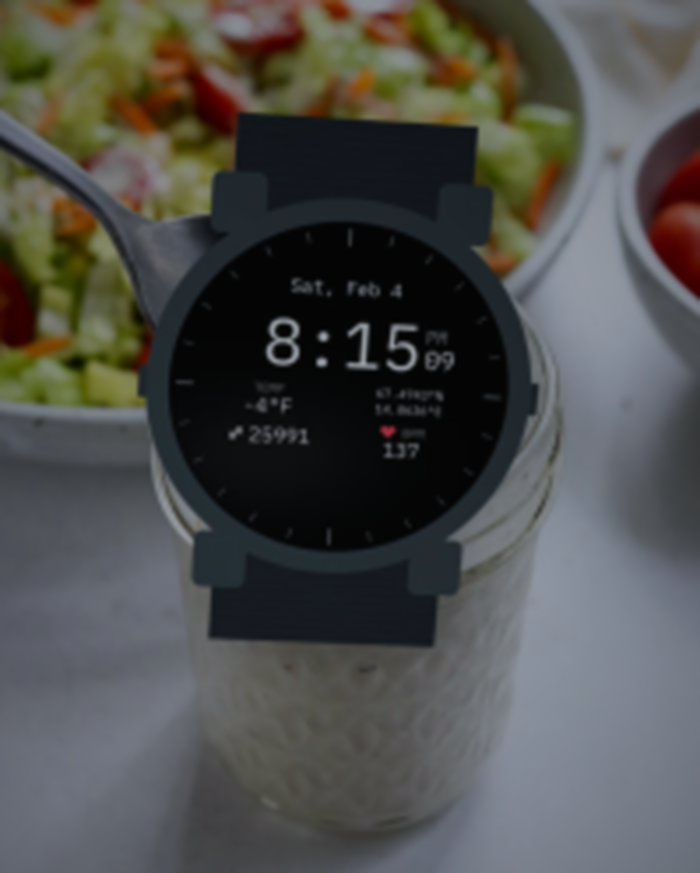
8:15
